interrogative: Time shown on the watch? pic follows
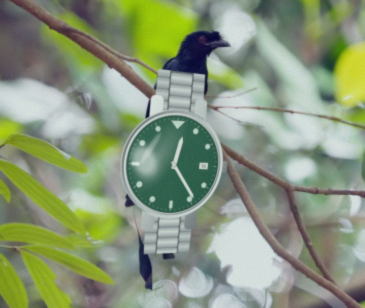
12:24
